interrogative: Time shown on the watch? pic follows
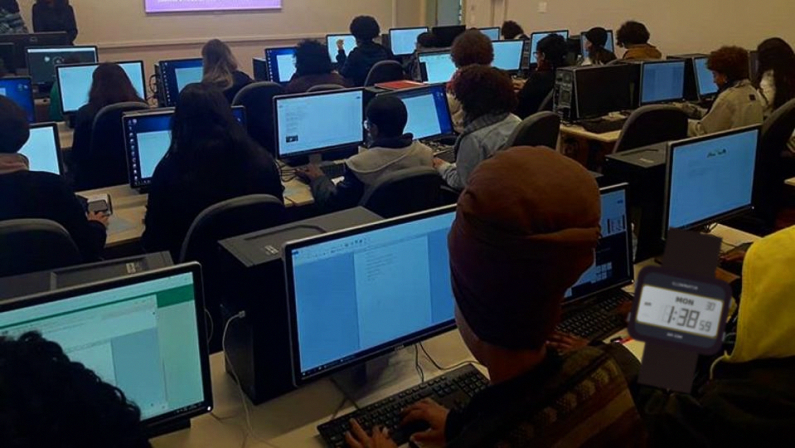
1:38
